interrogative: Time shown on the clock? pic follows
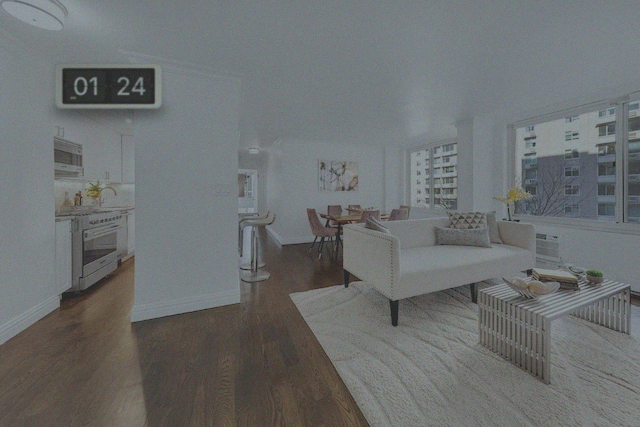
1:24
